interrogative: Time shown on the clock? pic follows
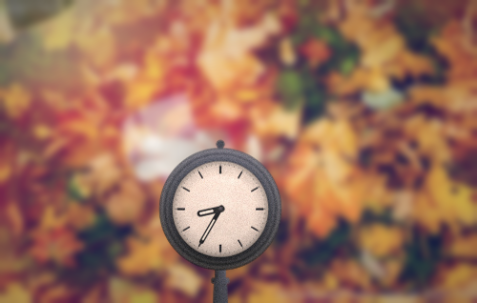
8:35
